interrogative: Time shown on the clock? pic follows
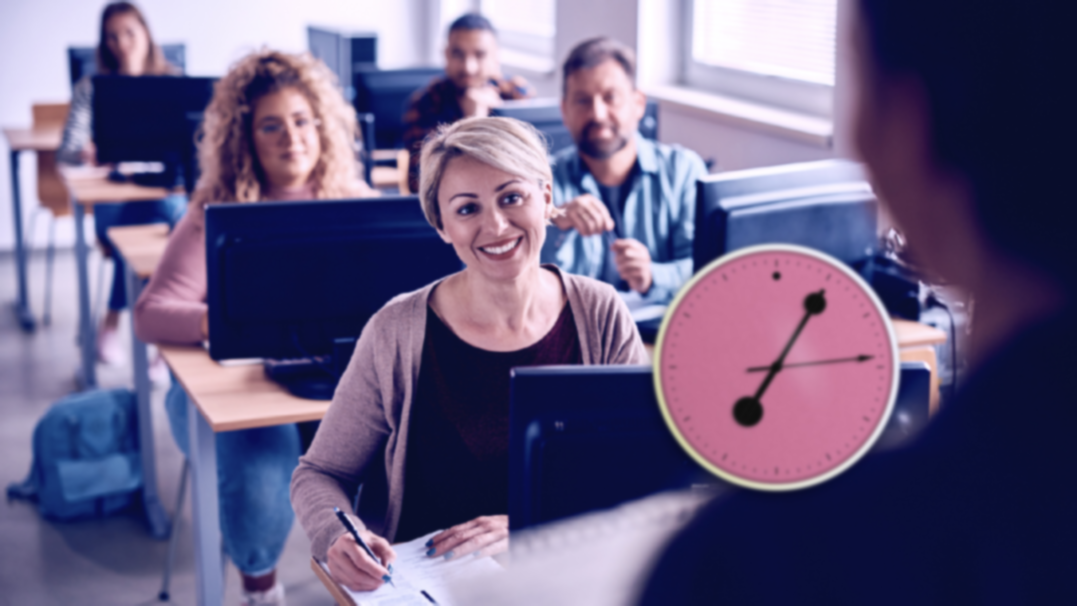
7:05:14
